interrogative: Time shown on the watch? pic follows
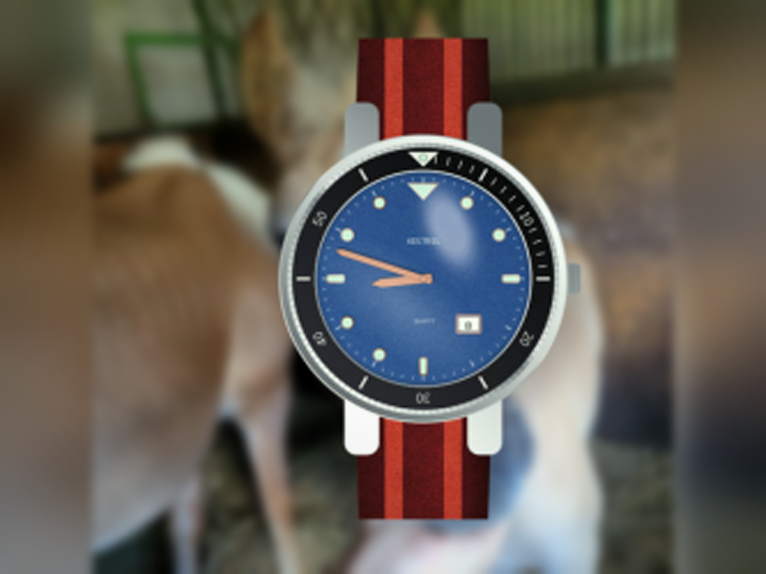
8:48
